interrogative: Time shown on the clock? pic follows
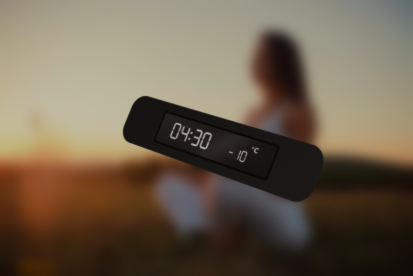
4:30
